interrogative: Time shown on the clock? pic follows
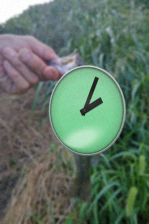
2:04
